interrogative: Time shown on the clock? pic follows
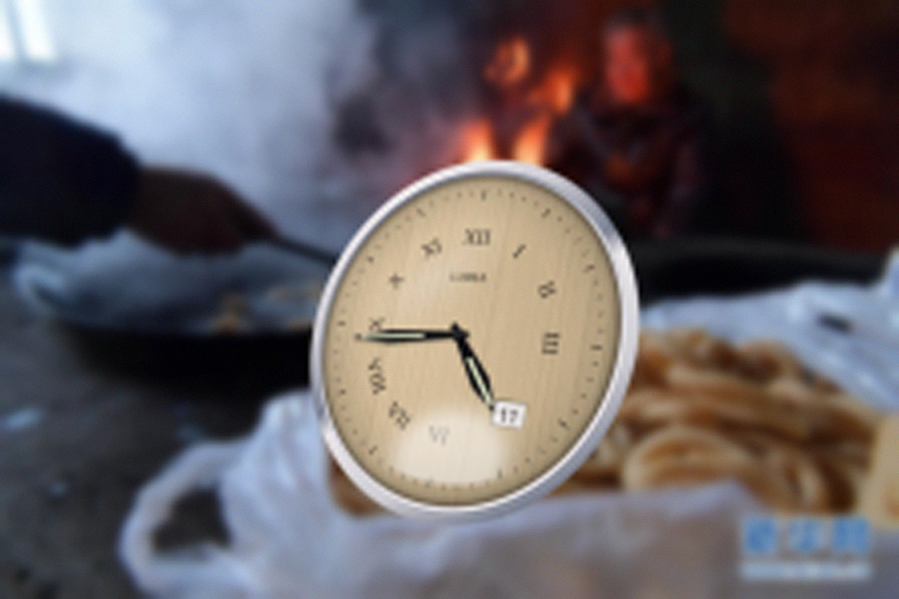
4:44
